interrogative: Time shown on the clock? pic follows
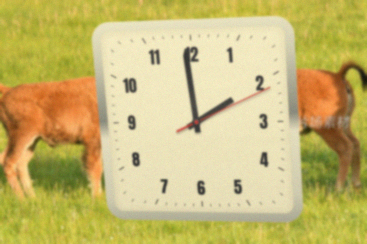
1:59:11
